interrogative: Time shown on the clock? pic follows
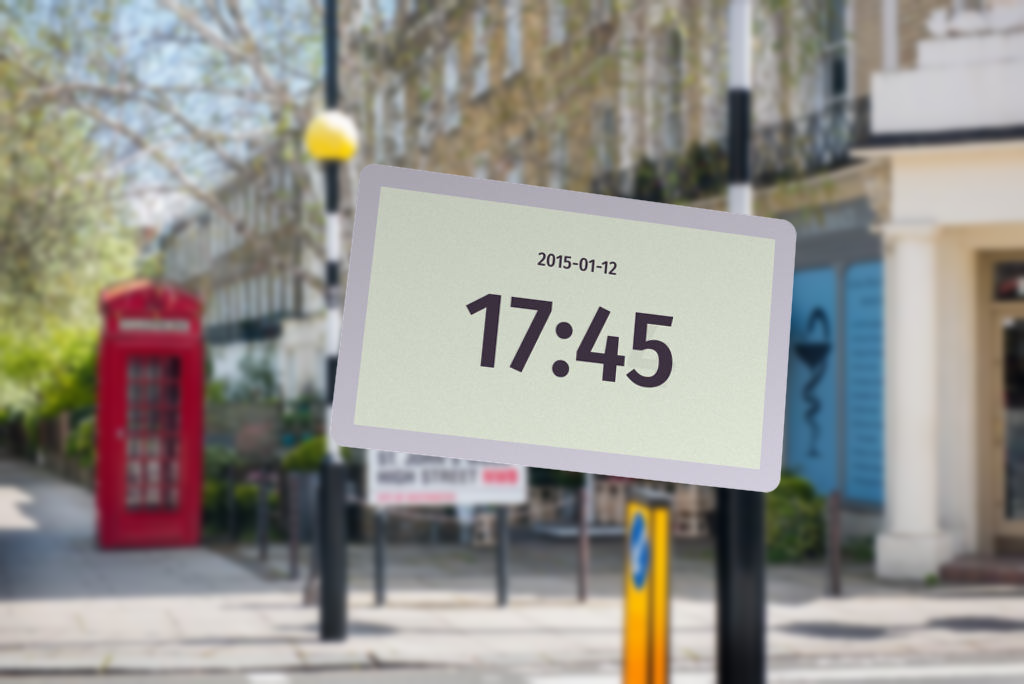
17:45
